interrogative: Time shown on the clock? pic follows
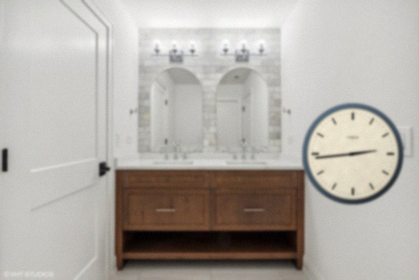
2:44
